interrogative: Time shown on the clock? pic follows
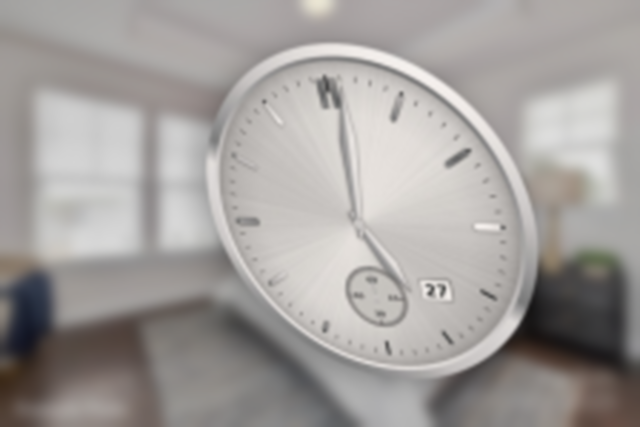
5:01
